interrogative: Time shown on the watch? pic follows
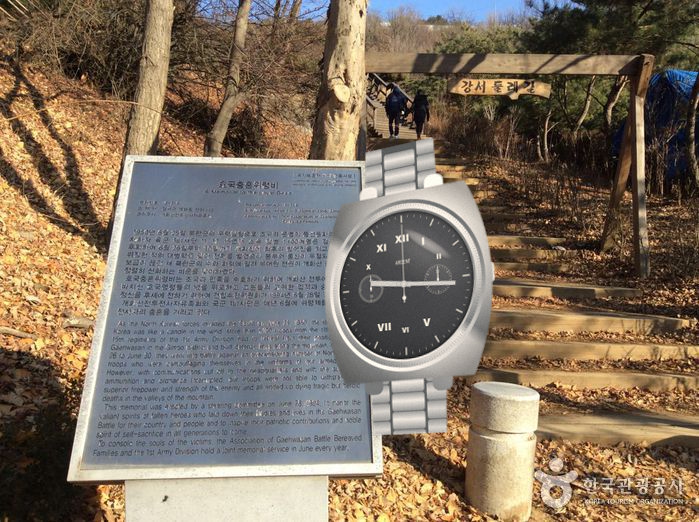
9:16
